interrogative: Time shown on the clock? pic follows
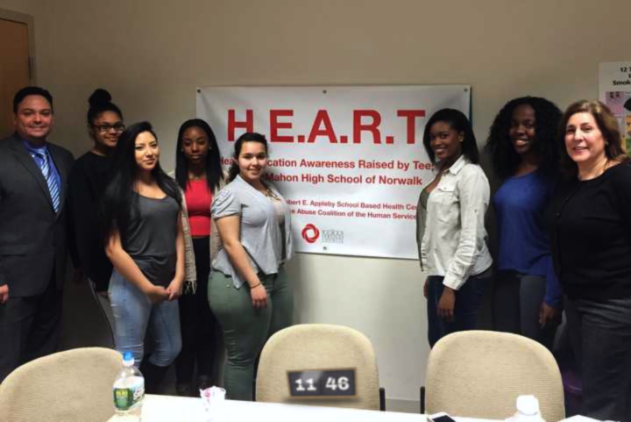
11:46
